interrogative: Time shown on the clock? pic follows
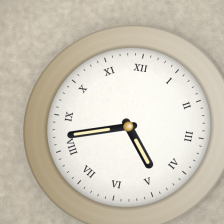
4:42
